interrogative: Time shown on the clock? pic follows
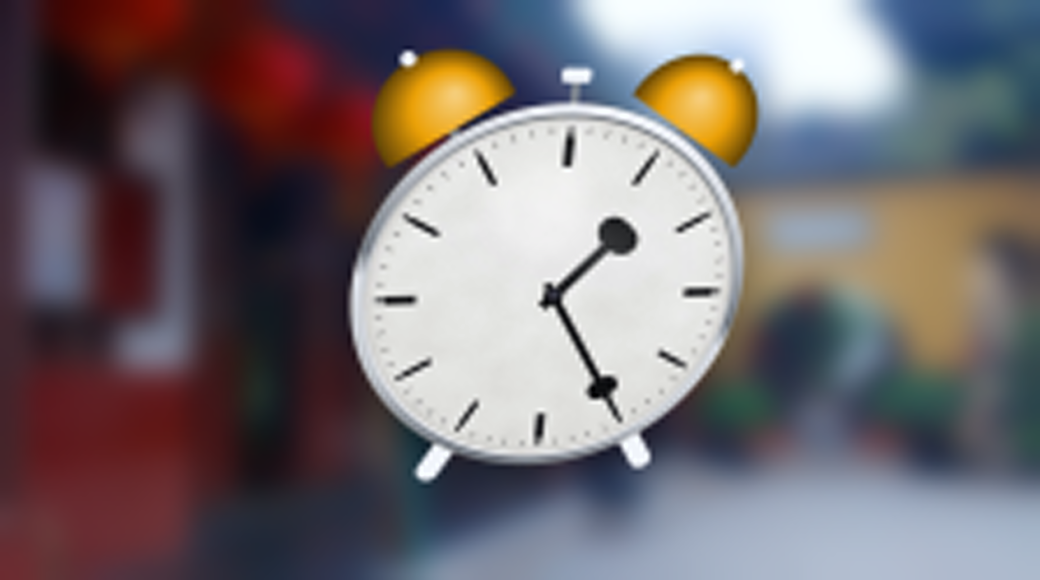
1:25
